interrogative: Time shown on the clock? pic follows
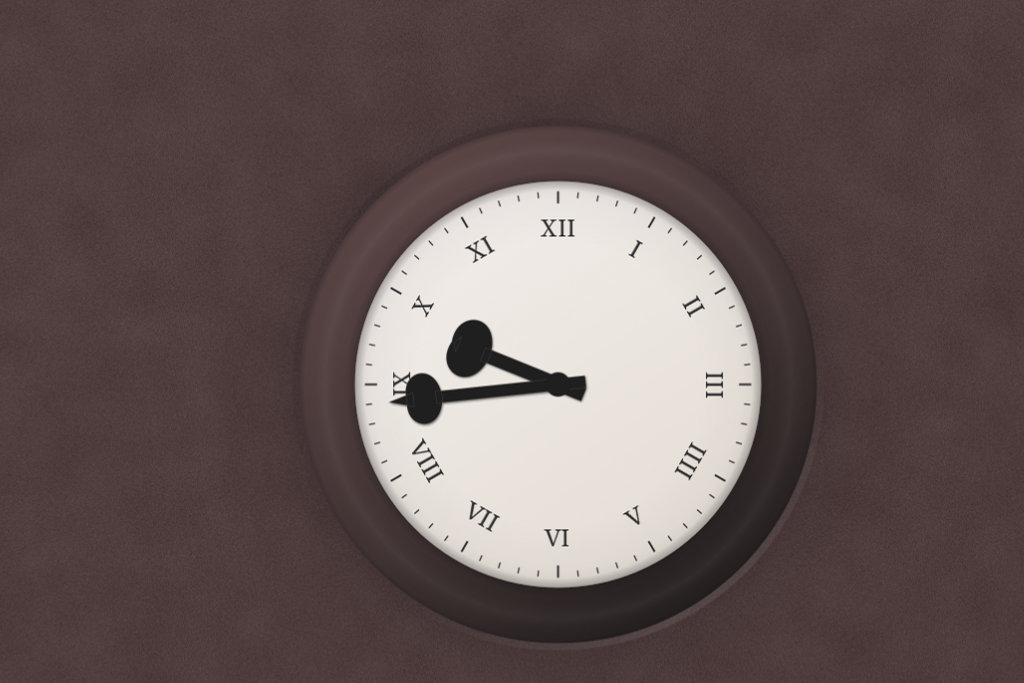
9:44
